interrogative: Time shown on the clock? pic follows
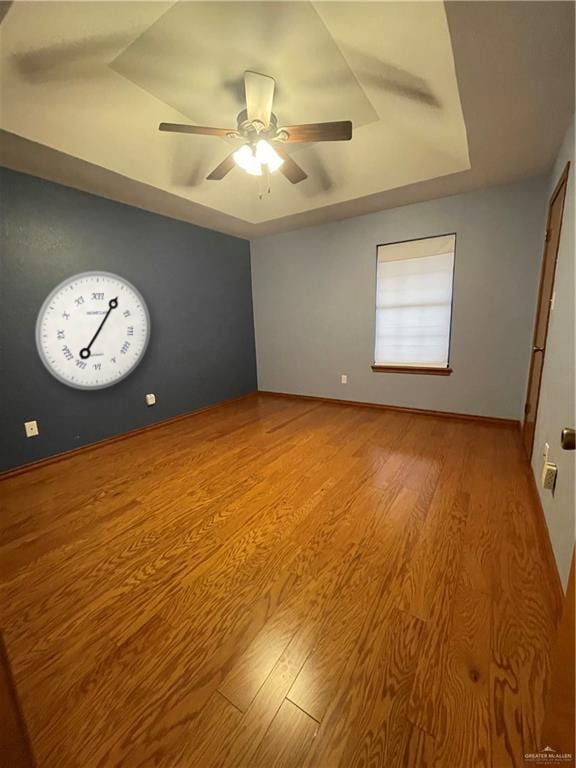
7:05
